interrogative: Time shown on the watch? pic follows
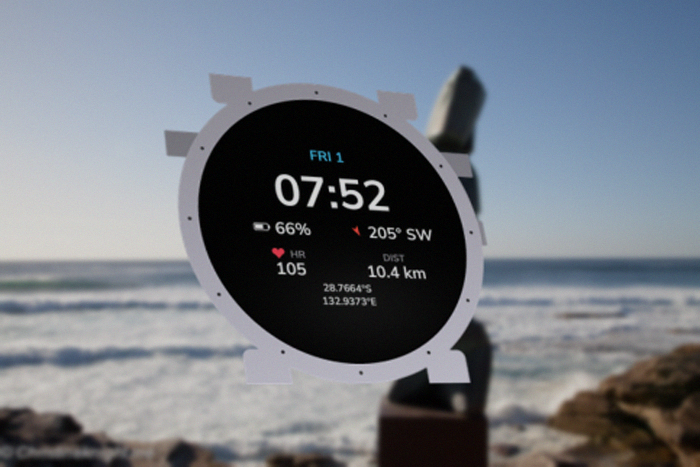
7:52
